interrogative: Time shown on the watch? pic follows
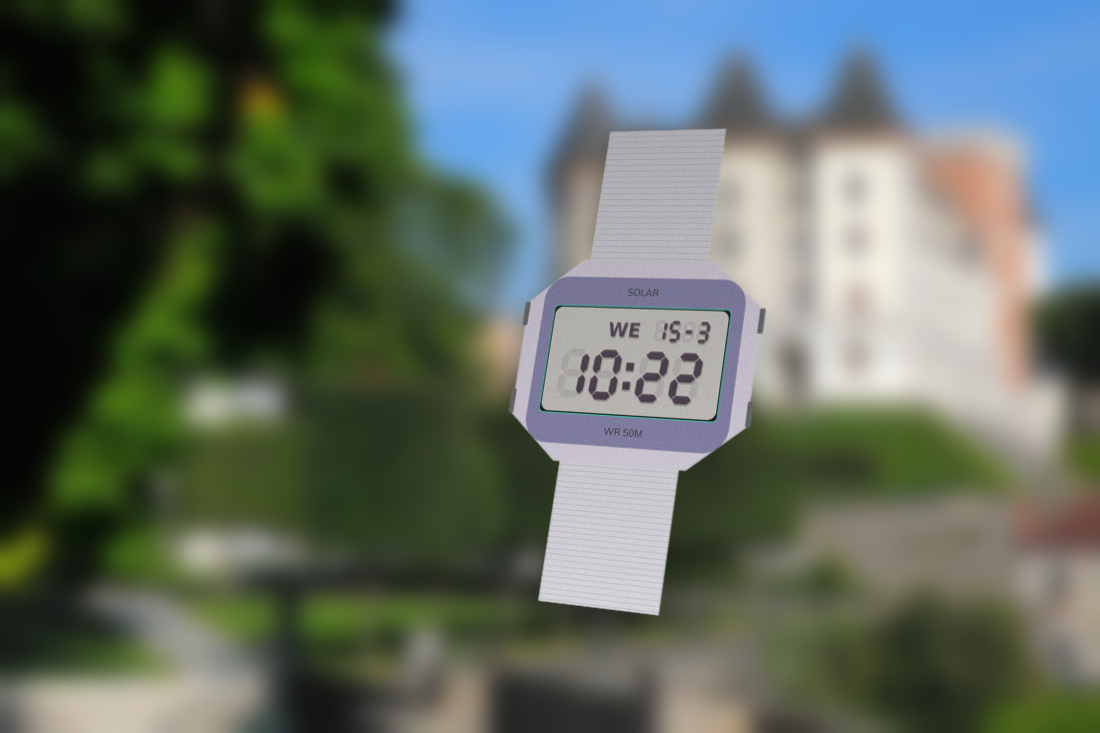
10:22
